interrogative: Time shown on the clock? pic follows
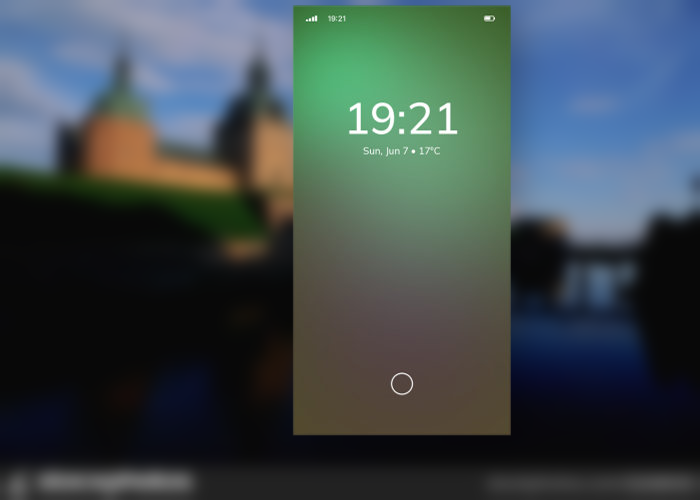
19:21
